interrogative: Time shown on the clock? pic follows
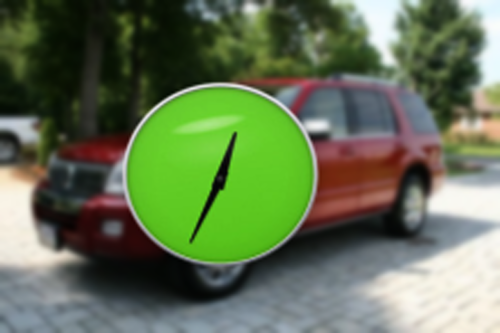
12:34
